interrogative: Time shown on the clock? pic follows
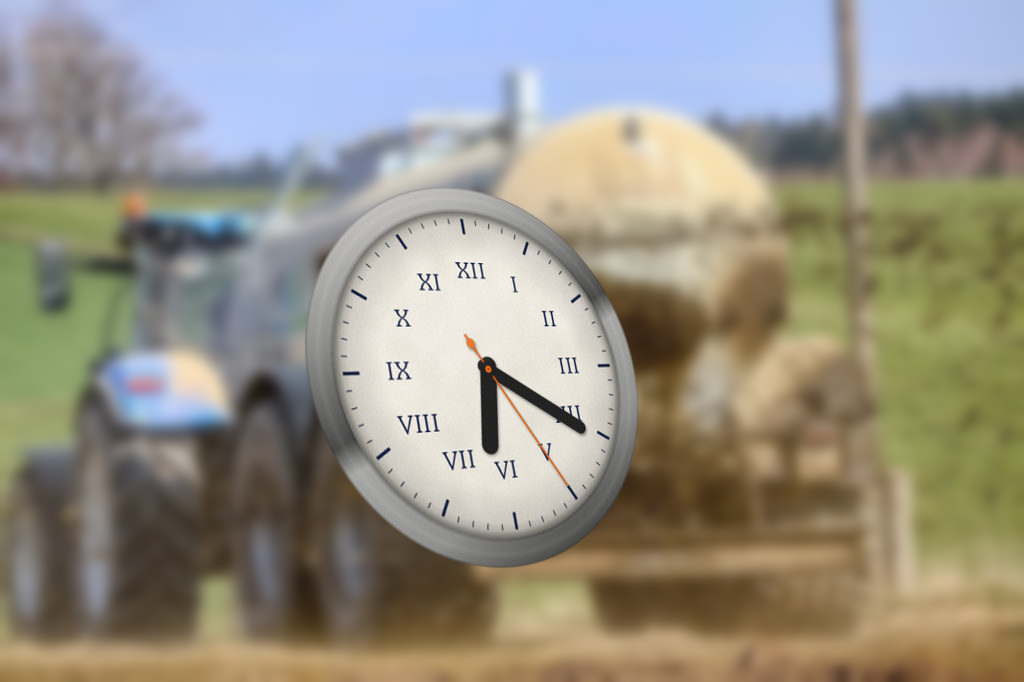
6:20:25
